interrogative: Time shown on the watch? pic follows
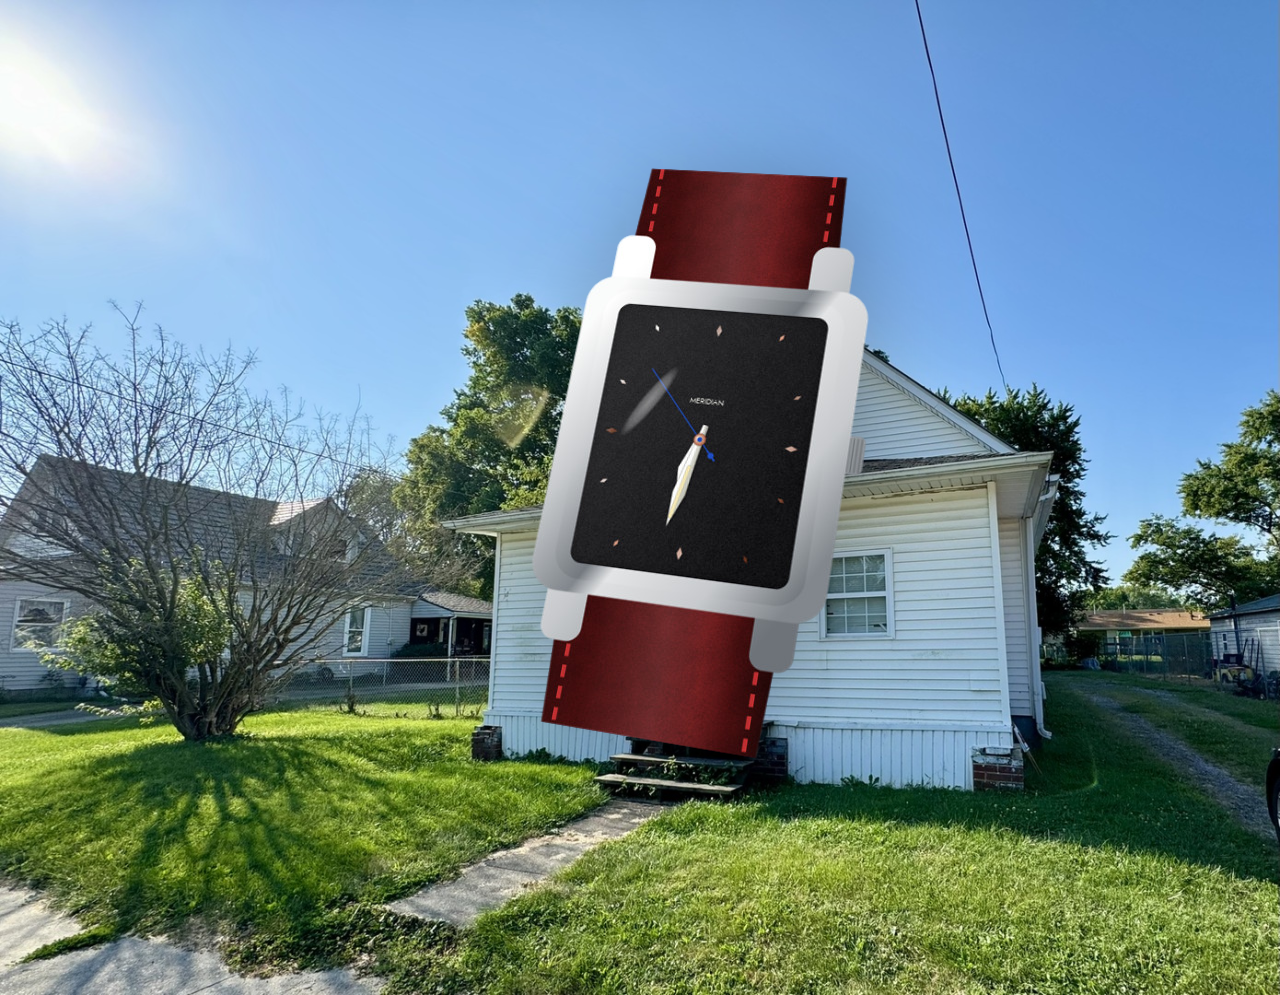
6:31:53
